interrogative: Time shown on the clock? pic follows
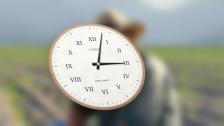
3:03
